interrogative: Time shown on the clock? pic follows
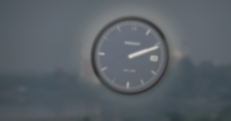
2:11
